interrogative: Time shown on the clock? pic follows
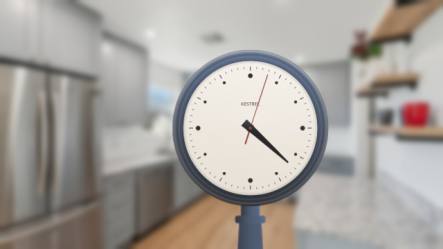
4:22:03
